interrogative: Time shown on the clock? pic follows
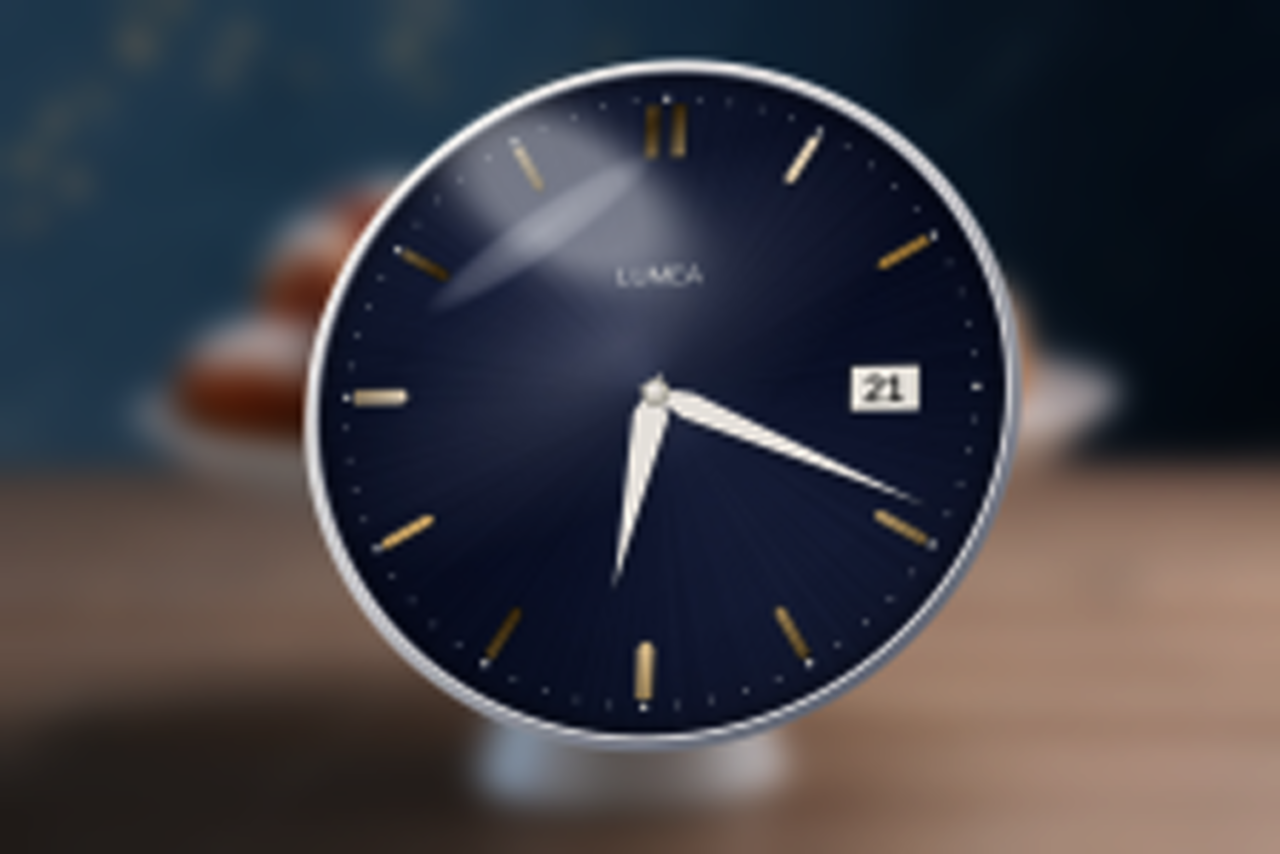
6:19
